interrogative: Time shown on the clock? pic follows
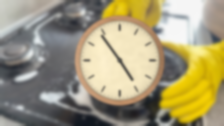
4:54
